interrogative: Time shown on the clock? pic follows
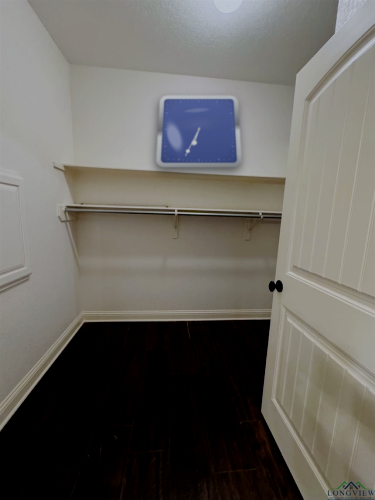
6:34
